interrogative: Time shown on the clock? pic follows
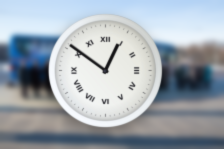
12:51
